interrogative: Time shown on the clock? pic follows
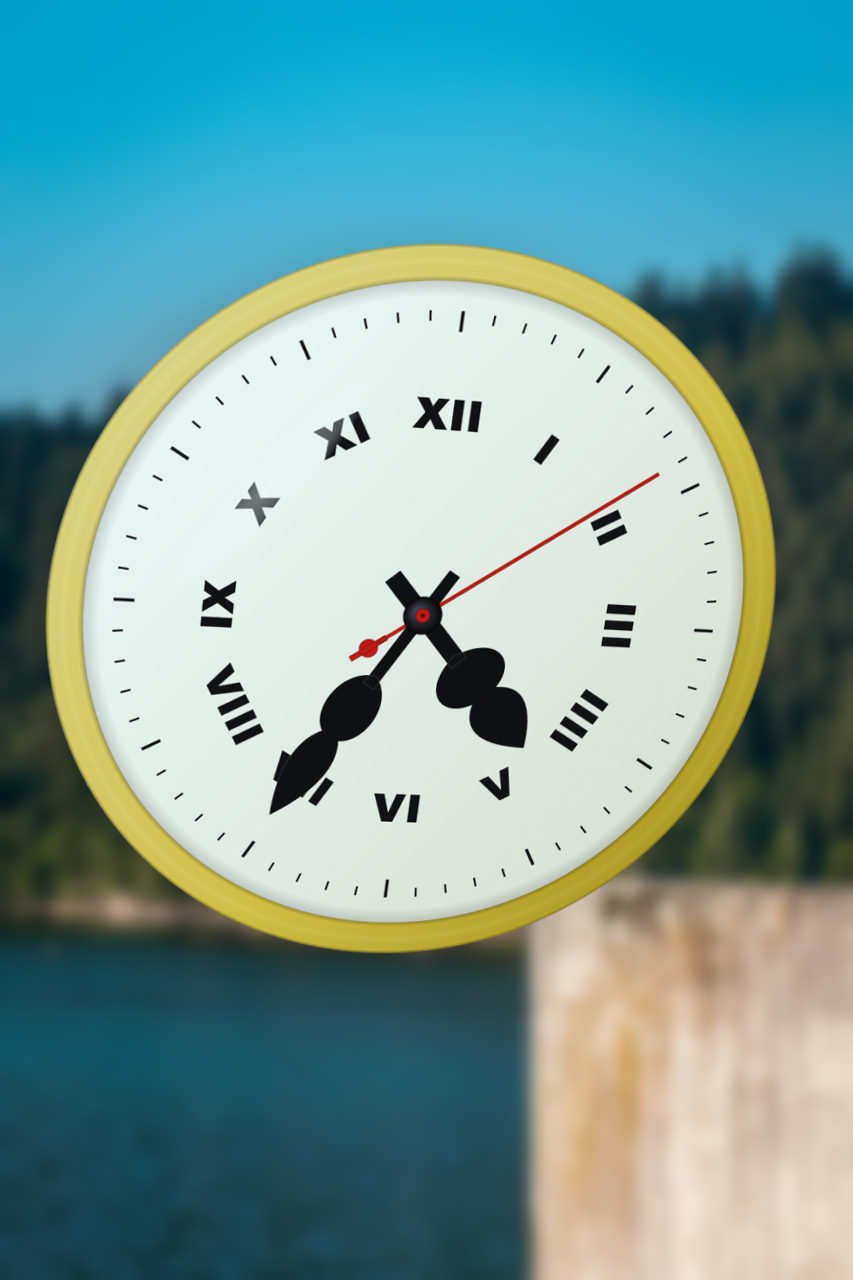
4:35:09
